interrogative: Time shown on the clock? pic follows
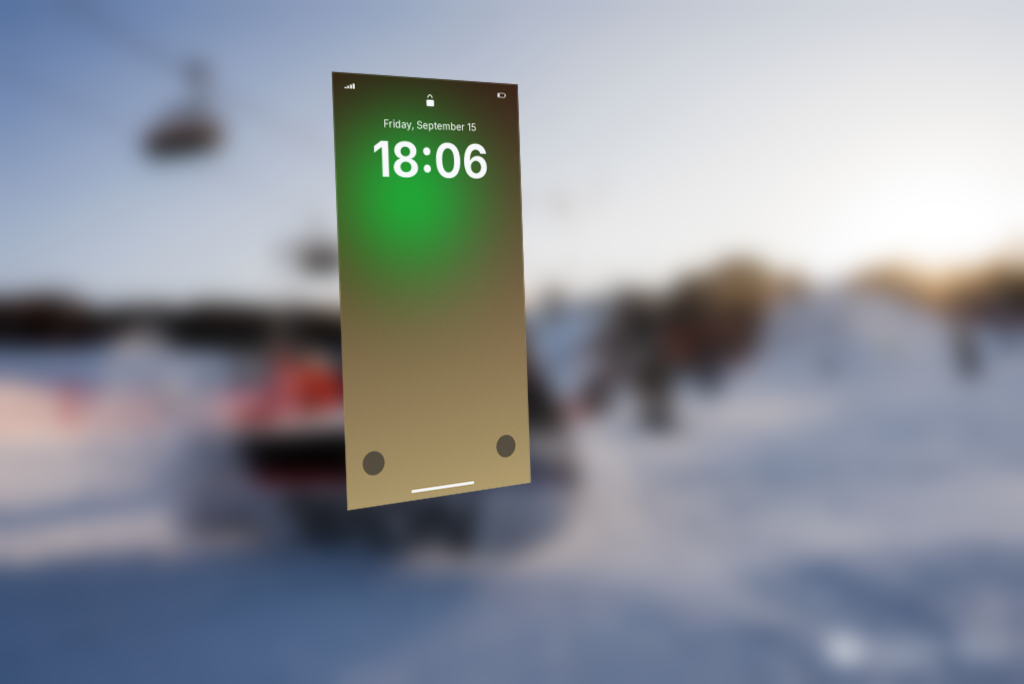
18:06
